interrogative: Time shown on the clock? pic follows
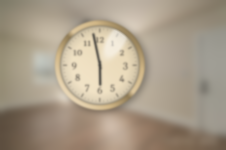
5:58
